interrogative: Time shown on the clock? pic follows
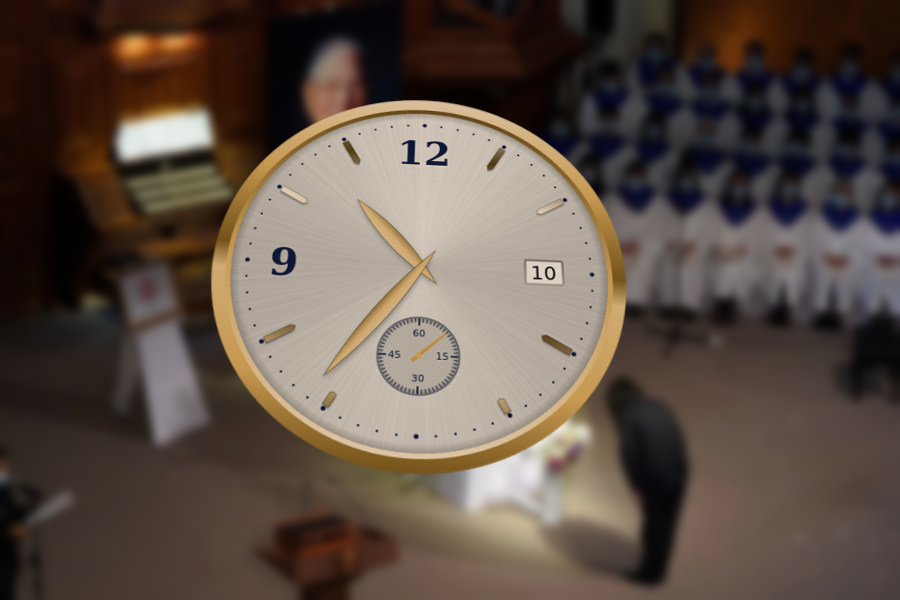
10:36:08
